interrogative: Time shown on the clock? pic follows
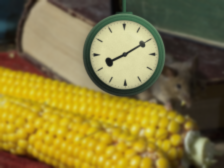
8:10
